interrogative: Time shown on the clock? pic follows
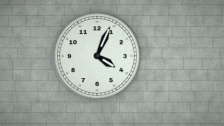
4:04
